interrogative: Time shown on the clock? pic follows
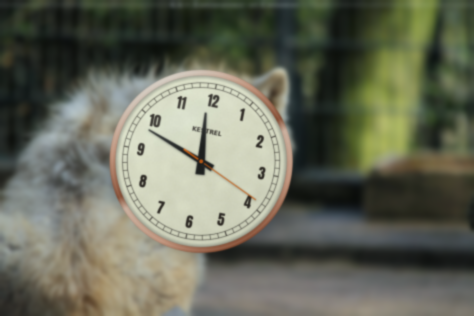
11:48:19
